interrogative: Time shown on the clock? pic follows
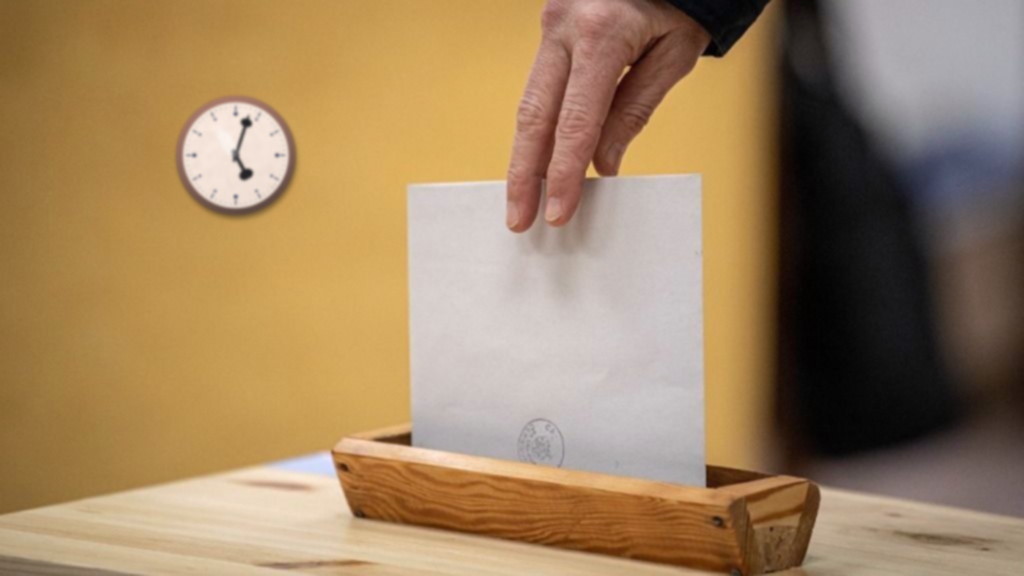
5:03
